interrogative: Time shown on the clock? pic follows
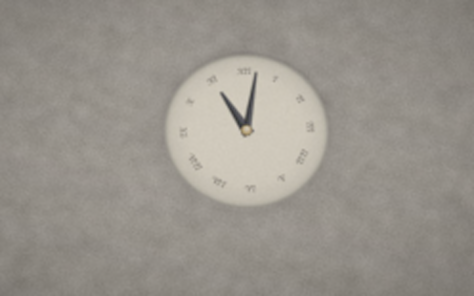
11:02
